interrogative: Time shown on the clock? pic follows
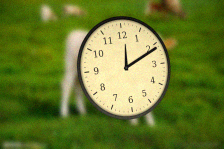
12:11
